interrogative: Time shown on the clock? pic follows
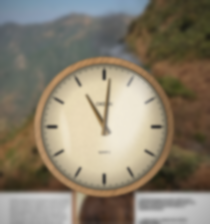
11:01
